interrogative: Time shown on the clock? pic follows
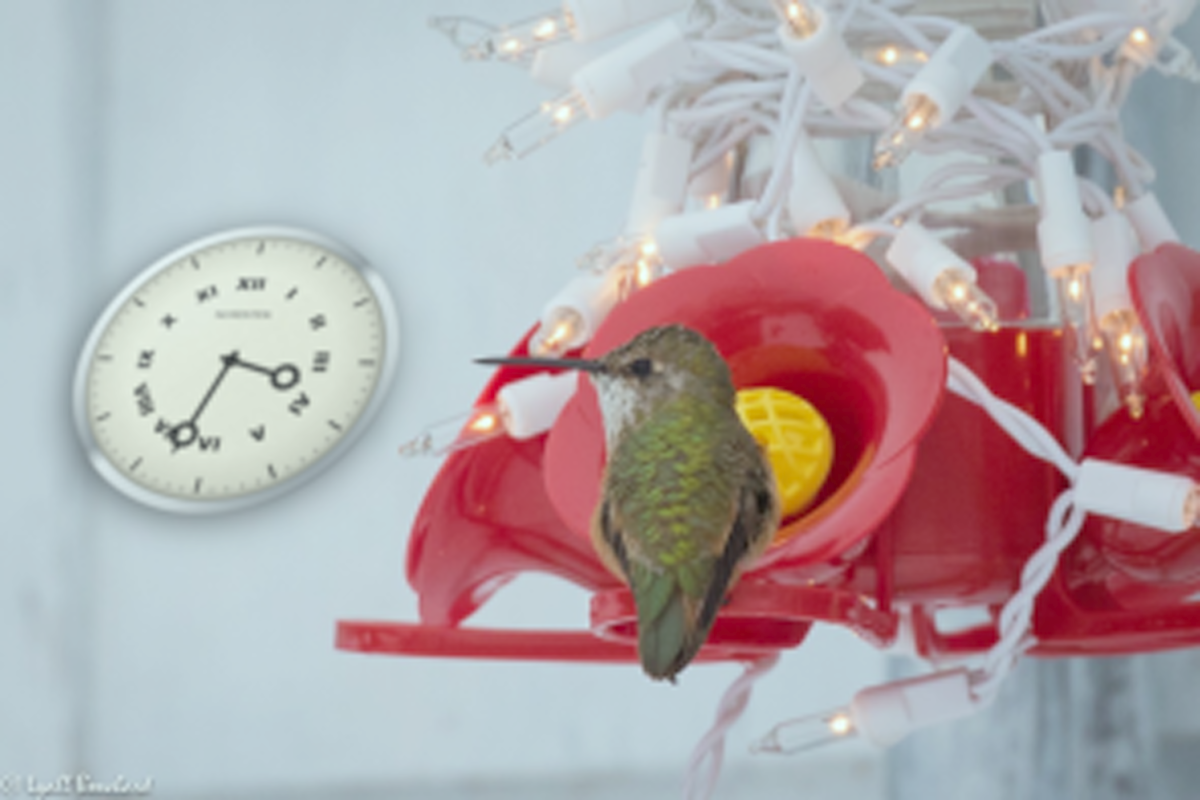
3:33
